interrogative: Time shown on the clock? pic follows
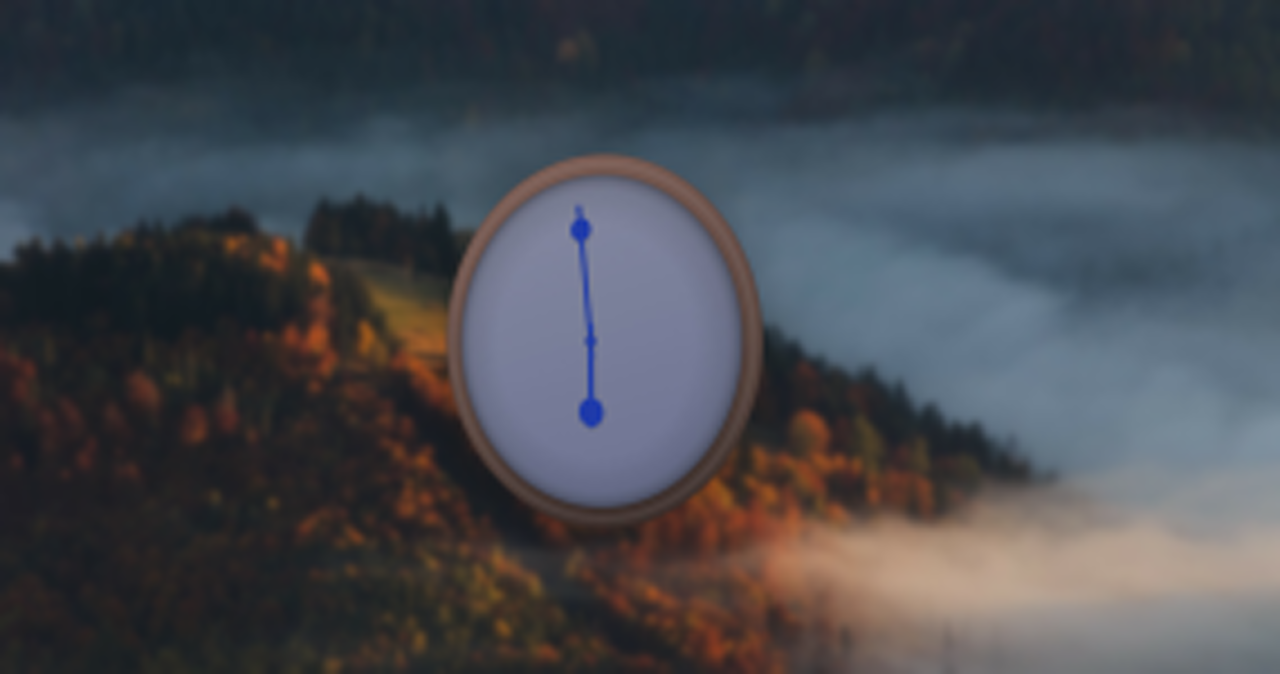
5:59
